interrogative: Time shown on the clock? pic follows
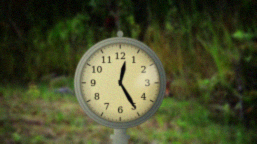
12:25
